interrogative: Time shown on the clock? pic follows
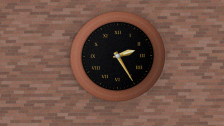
2:25
